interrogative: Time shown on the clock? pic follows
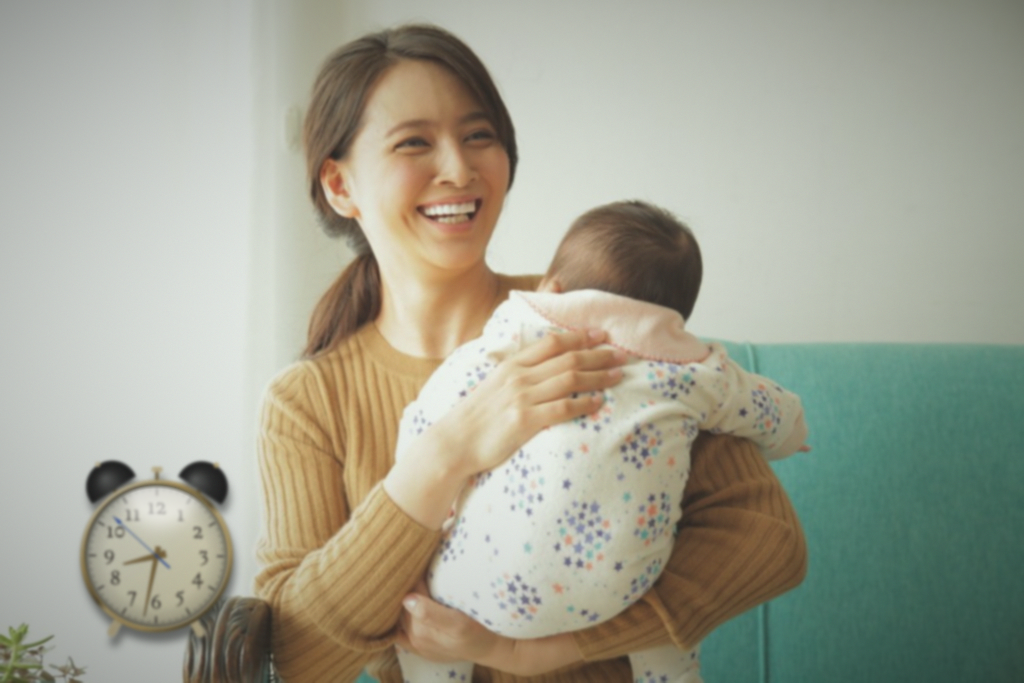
8:31:52
